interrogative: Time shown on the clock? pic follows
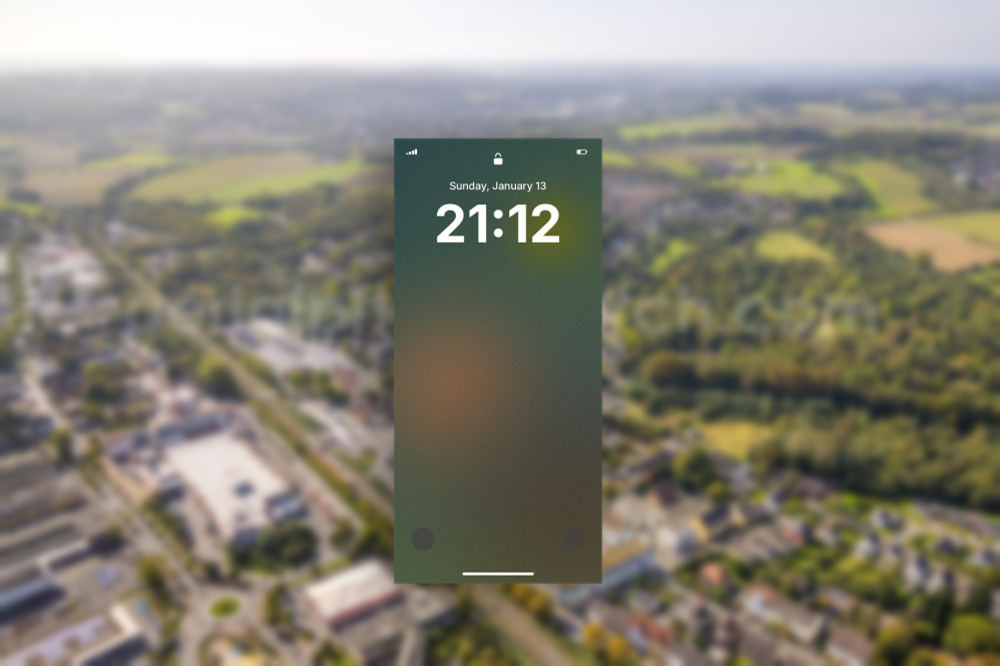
21:12
